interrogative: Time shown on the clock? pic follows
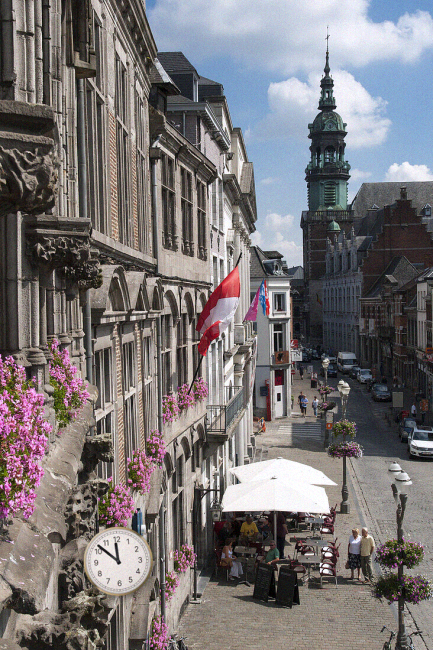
11:52
